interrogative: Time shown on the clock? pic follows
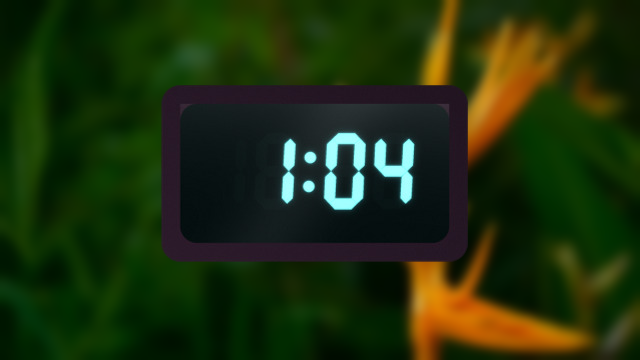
1:04
